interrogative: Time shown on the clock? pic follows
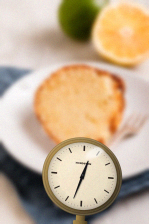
12:33
